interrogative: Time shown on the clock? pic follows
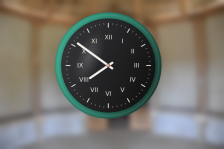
7:51
